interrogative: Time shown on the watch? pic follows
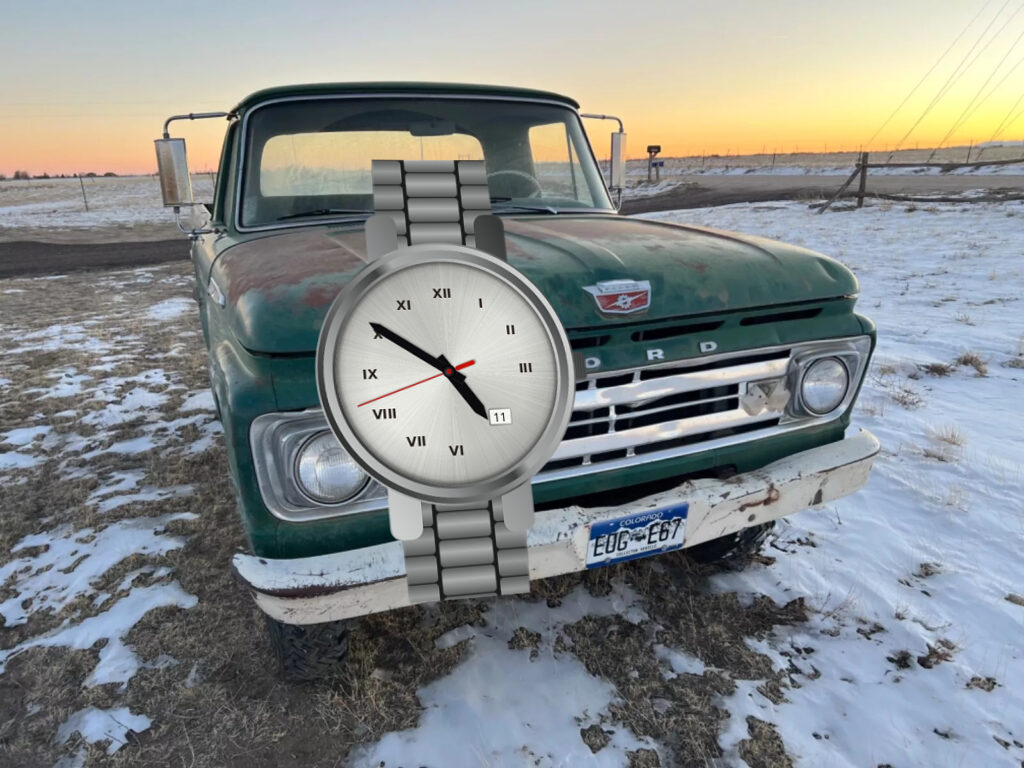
4:50:42
